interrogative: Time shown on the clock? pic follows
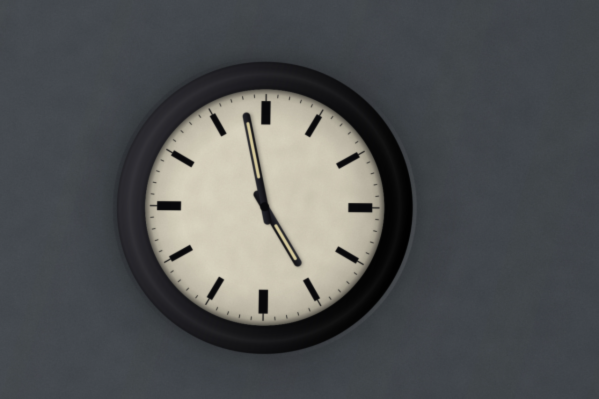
4:58
